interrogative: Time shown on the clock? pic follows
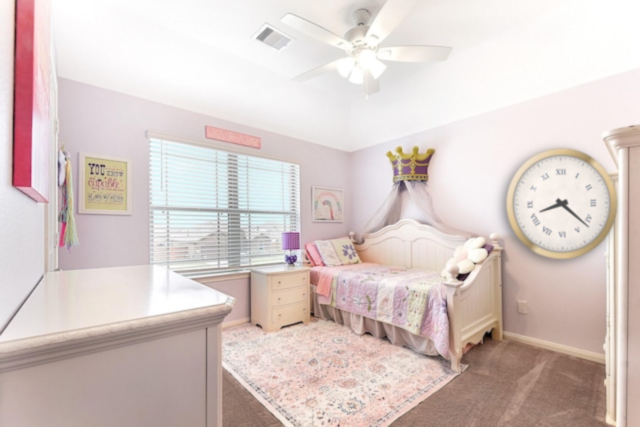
8:22
